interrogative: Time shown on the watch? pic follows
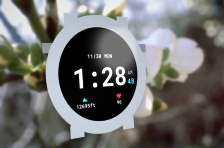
1:28:48
